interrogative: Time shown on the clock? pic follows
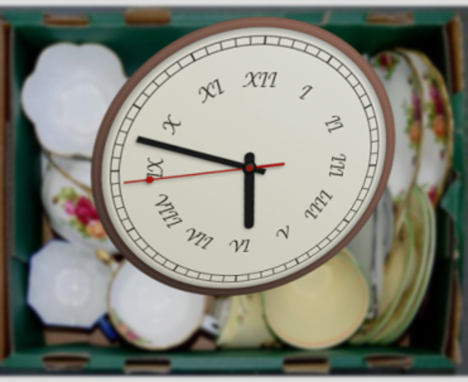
5:47:44
